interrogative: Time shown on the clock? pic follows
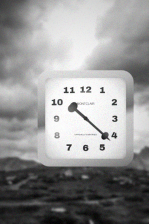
10:22
